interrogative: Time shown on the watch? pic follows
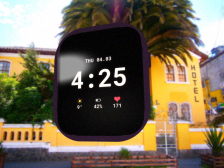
4:25
